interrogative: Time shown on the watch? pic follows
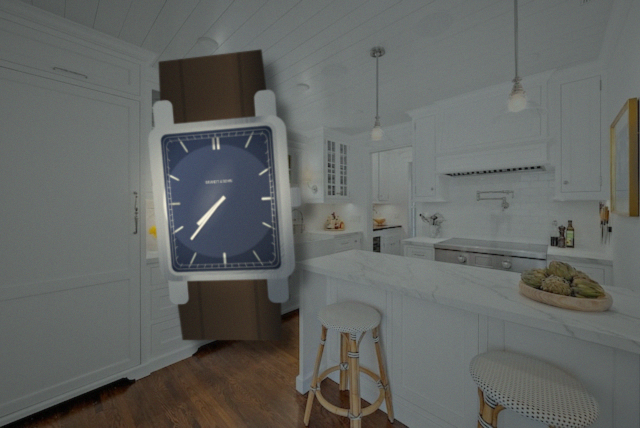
7:37
